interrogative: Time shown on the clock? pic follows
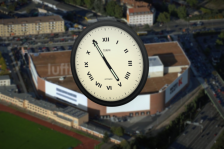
4:55
